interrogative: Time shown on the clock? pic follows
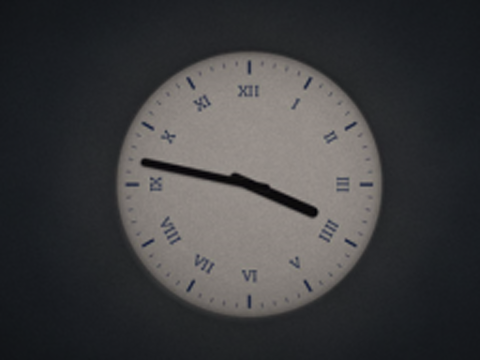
3:47
